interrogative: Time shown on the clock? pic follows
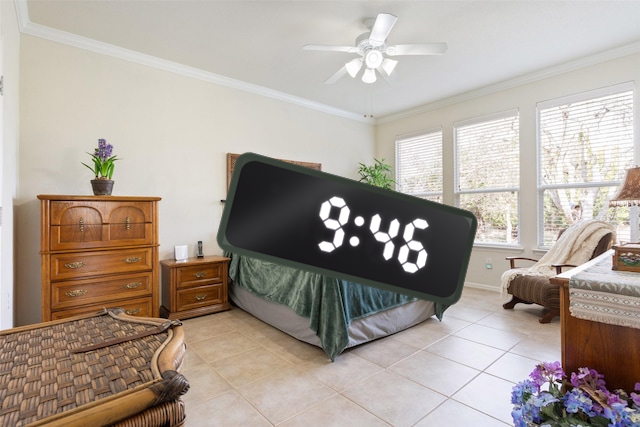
9:46
